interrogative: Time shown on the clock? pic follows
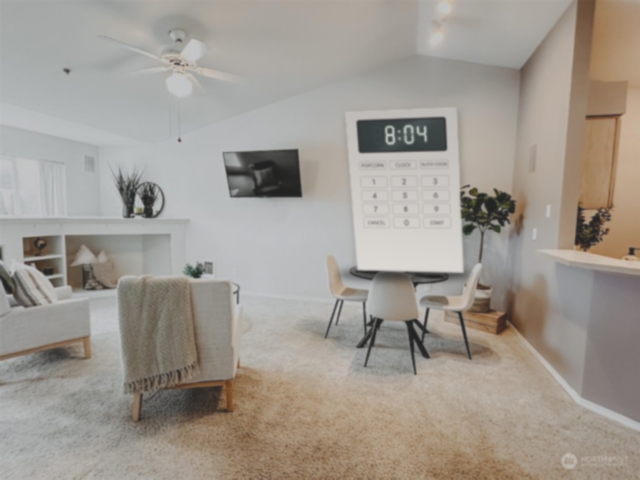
8:04
